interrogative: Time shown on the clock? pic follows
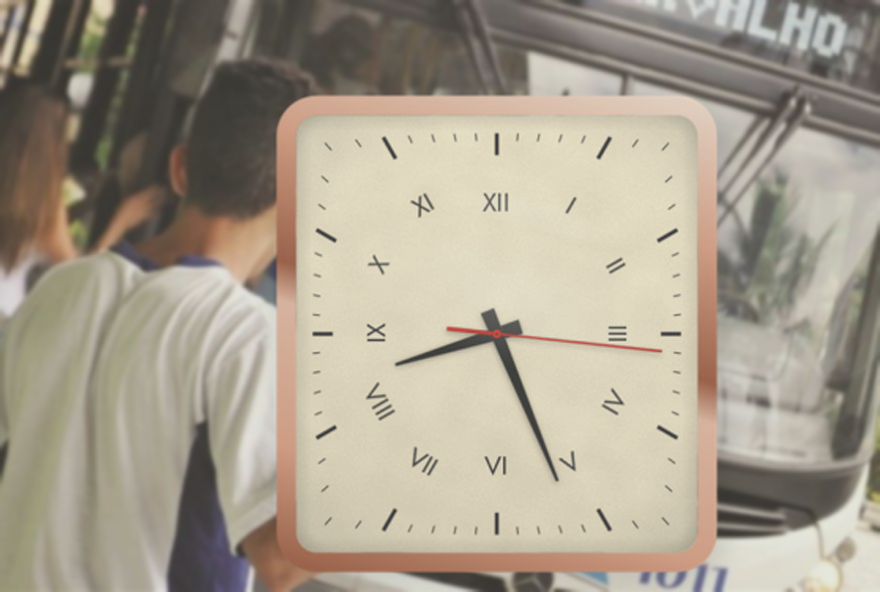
8:26:16
